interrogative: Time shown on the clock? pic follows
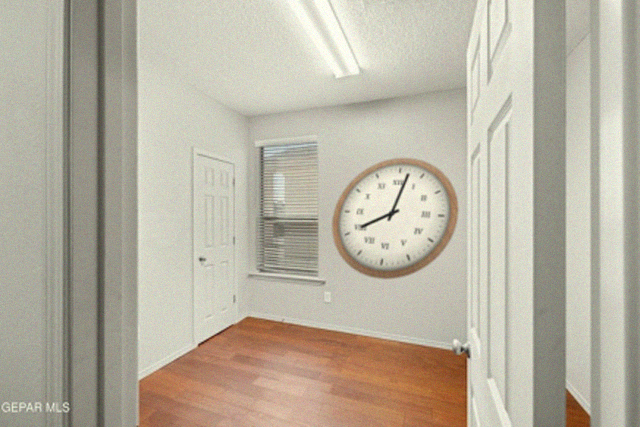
8:02
